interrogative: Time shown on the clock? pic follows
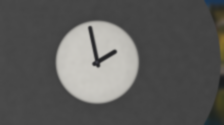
1:58
